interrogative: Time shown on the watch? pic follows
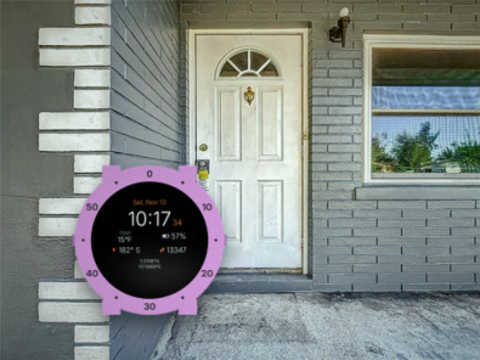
10:17
